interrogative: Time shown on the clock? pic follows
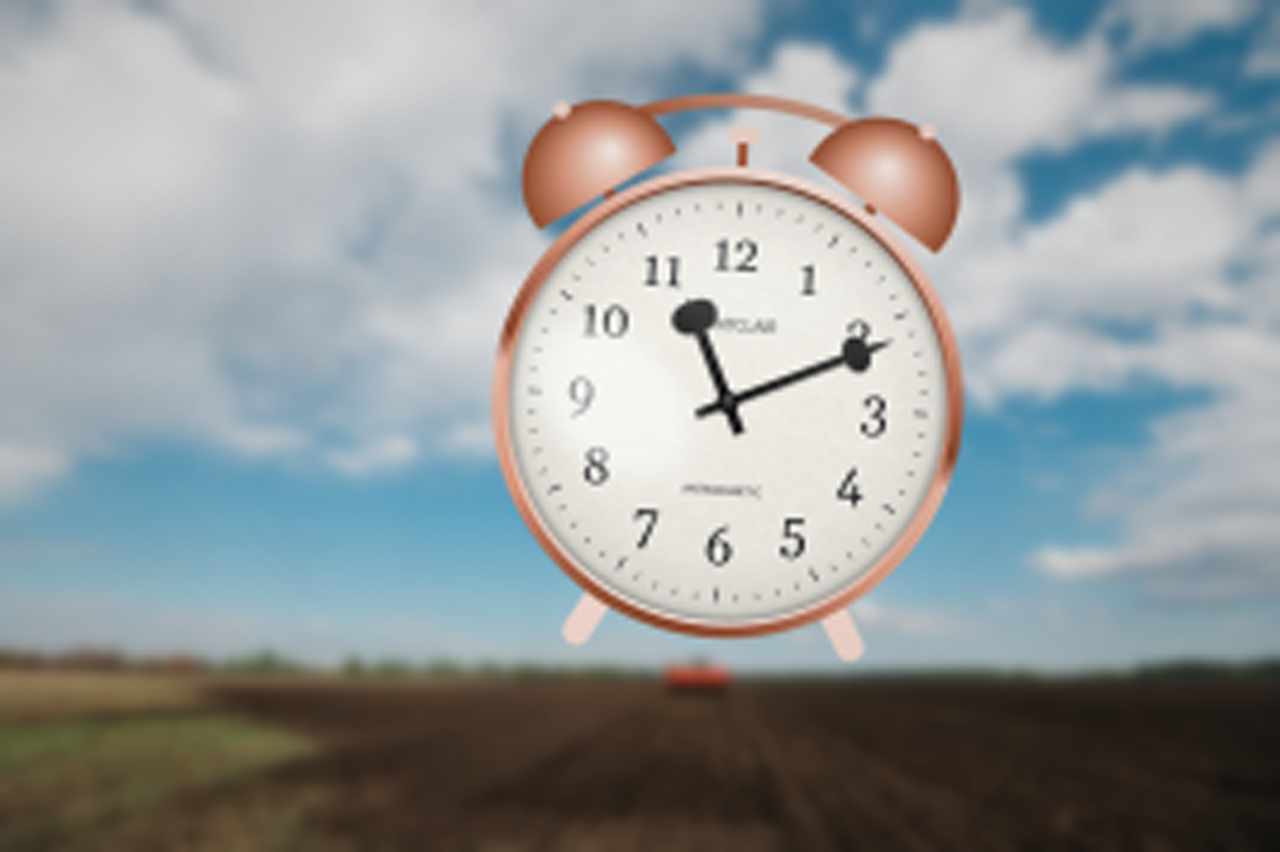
11:11
